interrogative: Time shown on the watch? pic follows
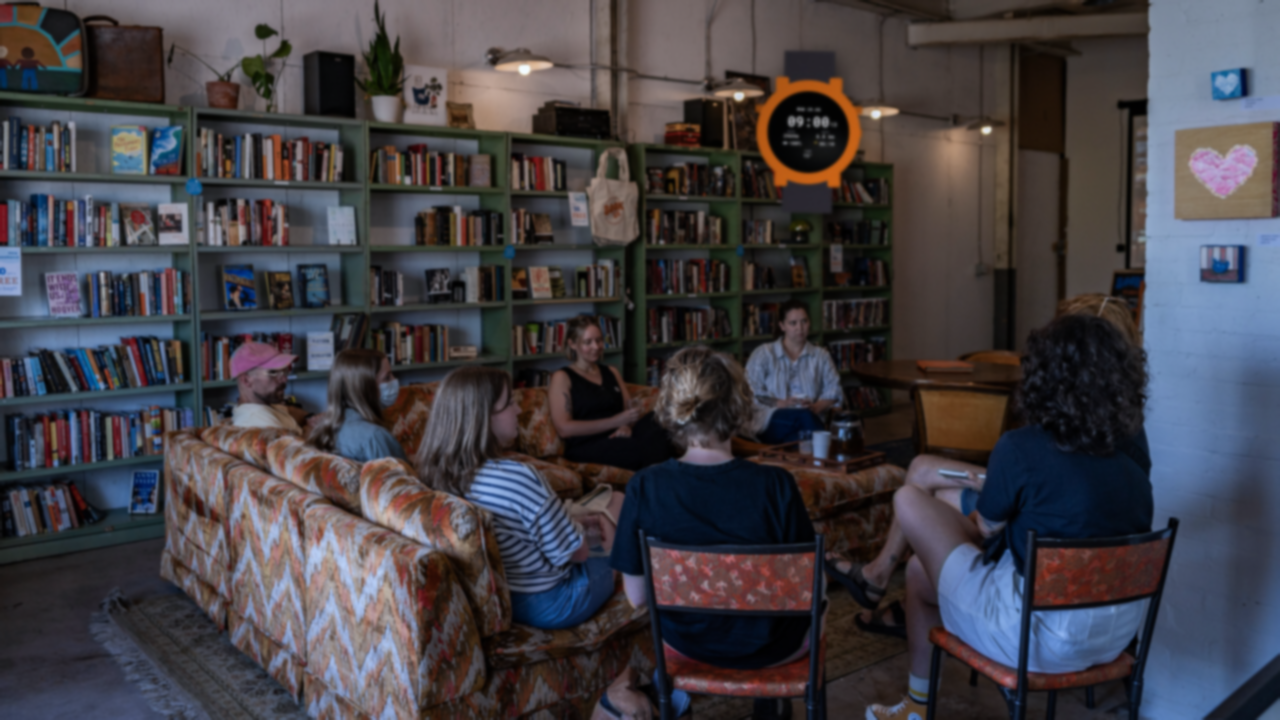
9:00
